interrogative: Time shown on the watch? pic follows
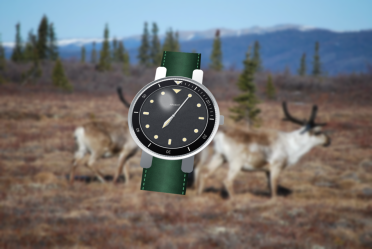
7:05
